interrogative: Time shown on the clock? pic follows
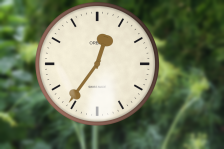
12:36
